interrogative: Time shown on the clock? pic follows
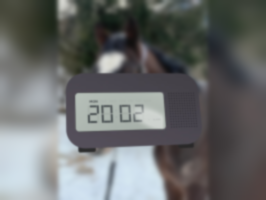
20:02
